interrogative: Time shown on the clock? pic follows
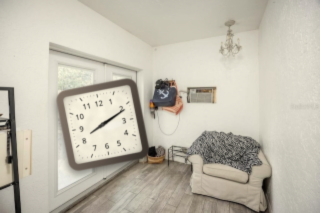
8:11
